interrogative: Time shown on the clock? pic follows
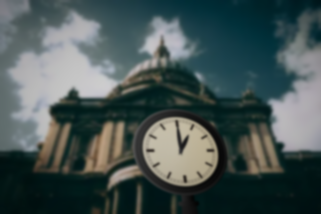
1:00
